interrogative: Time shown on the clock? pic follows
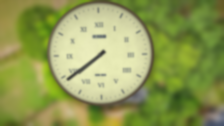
7:39
